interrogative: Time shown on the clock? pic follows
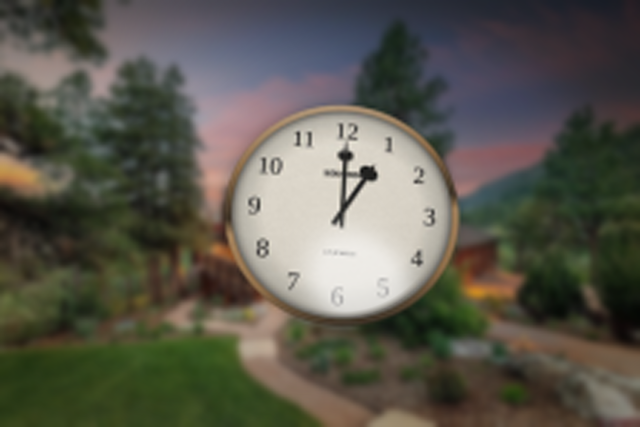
1:00
